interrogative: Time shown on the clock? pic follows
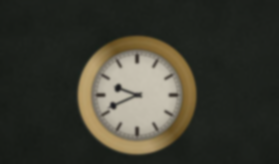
9:41
